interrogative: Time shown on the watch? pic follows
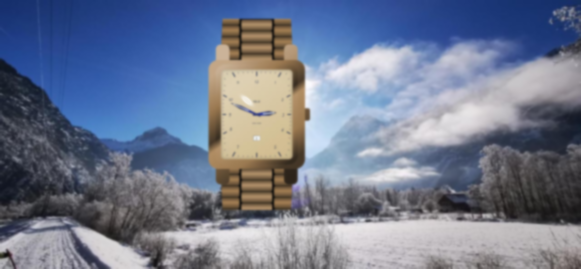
2:49
